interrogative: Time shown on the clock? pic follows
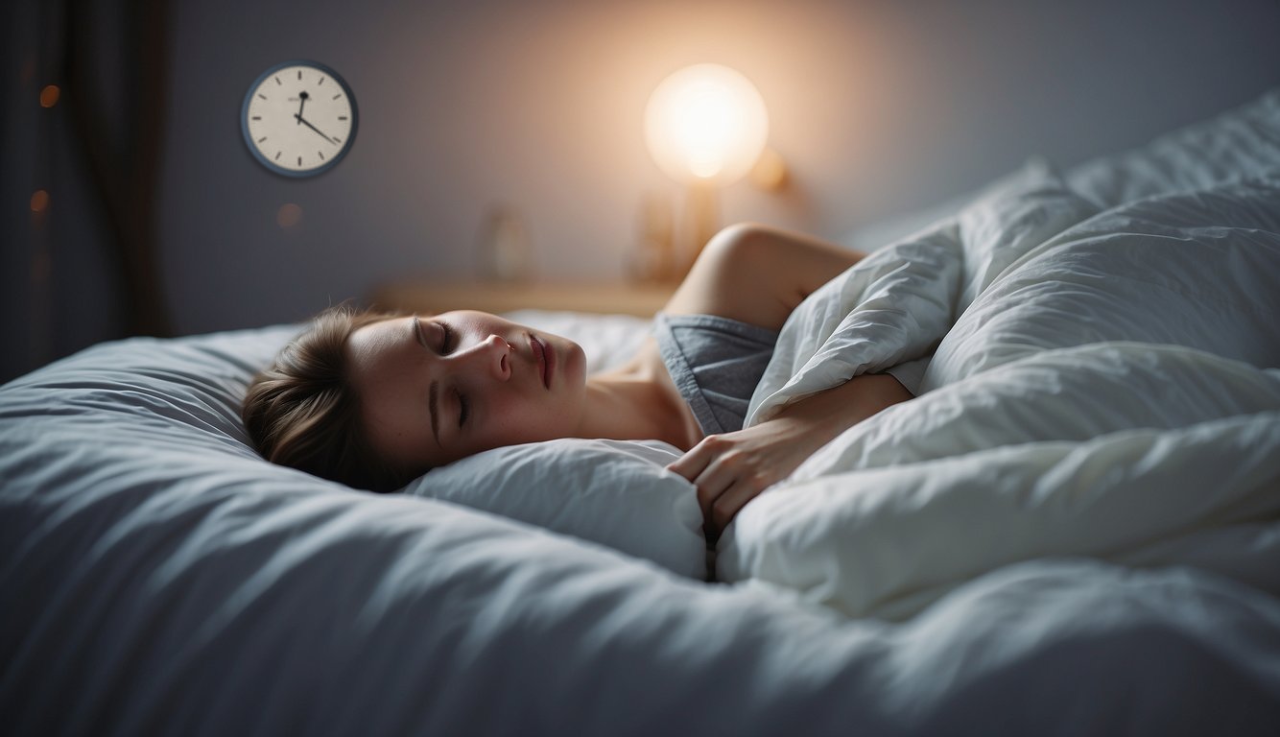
12:21
